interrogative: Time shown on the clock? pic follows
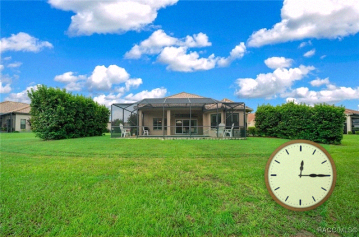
12:15
